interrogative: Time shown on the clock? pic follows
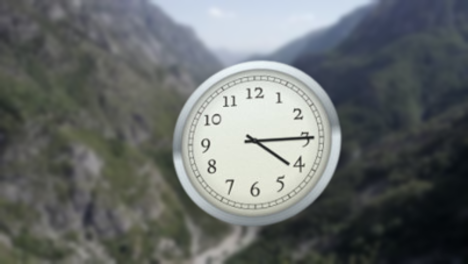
4:15
